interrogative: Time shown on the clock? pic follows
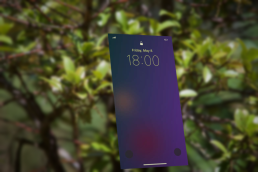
18:00
